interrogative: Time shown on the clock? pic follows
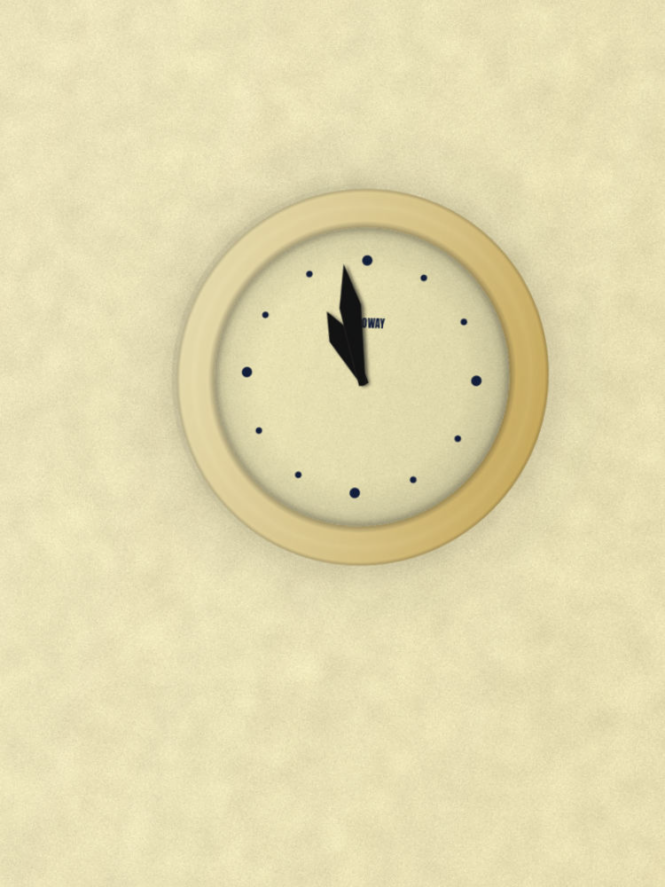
10:58
